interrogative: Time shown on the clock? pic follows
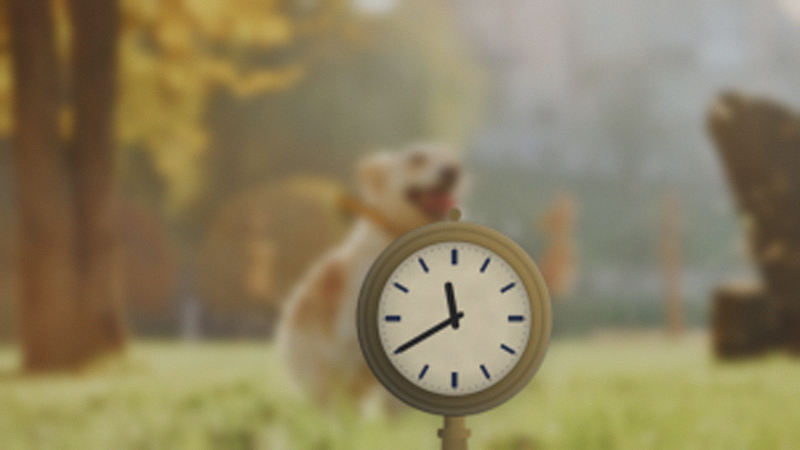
11:40
